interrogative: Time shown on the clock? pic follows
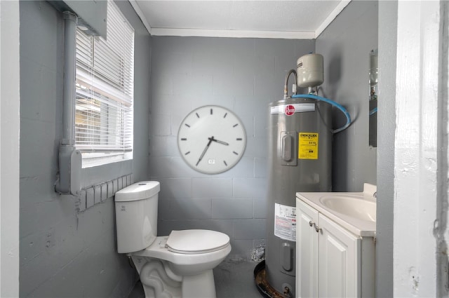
3:35
